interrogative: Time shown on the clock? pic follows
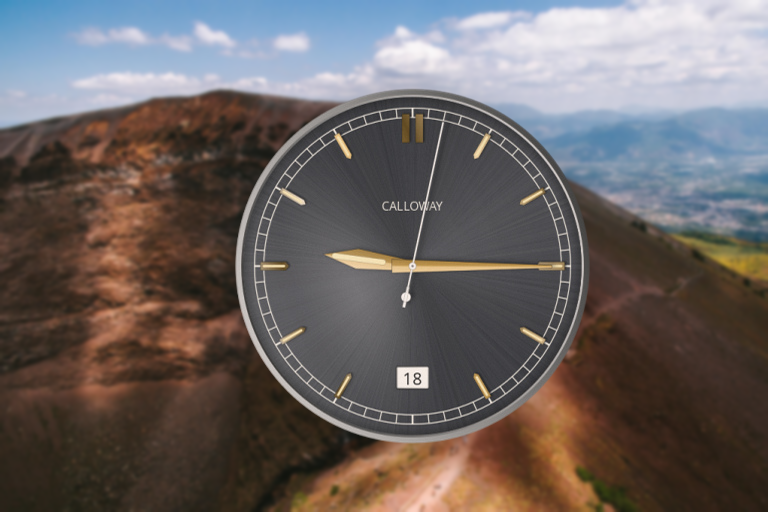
9:15:02
